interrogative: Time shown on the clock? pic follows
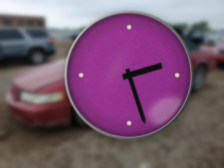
2:27
